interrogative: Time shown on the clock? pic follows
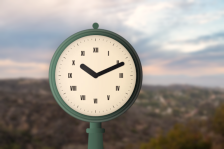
10:11
